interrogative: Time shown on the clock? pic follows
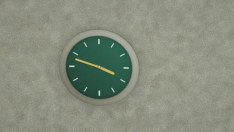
3:48
